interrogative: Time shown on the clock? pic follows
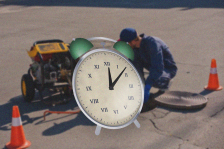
12:08
